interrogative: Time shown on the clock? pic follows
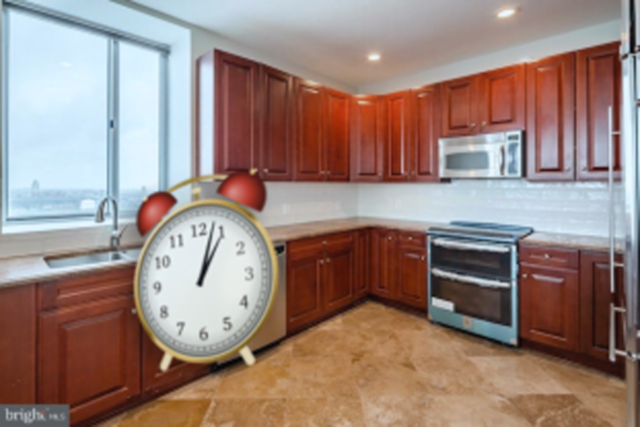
1:03
